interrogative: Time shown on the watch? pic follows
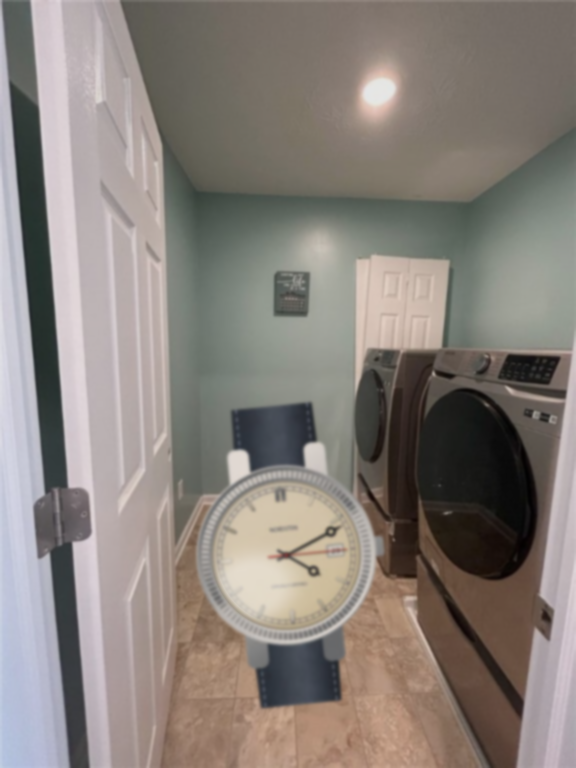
4:11:15
